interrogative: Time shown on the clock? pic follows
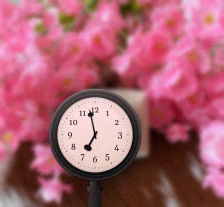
6:58
